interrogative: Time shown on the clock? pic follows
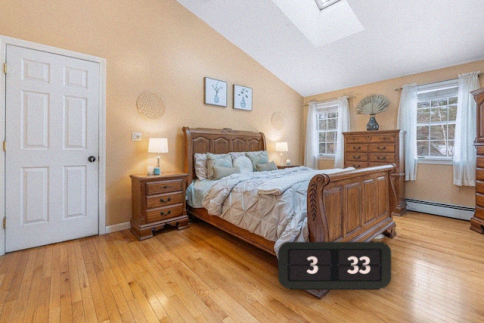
3:33
